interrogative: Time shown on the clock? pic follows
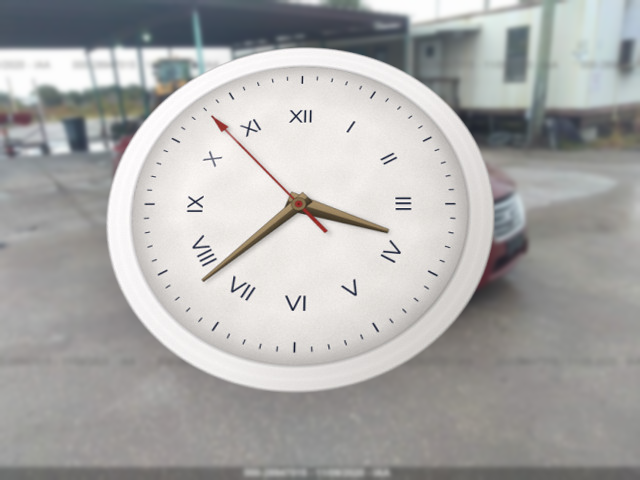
3:37:53
